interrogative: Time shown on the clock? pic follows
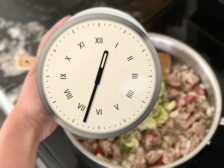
12:33
